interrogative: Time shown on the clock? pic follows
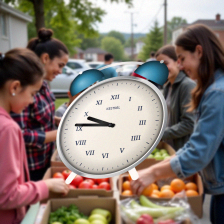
9:46
